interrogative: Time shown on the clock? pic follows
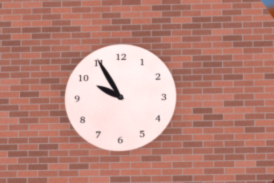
9:55
